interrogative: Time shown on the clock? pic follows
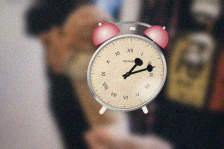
1:12
